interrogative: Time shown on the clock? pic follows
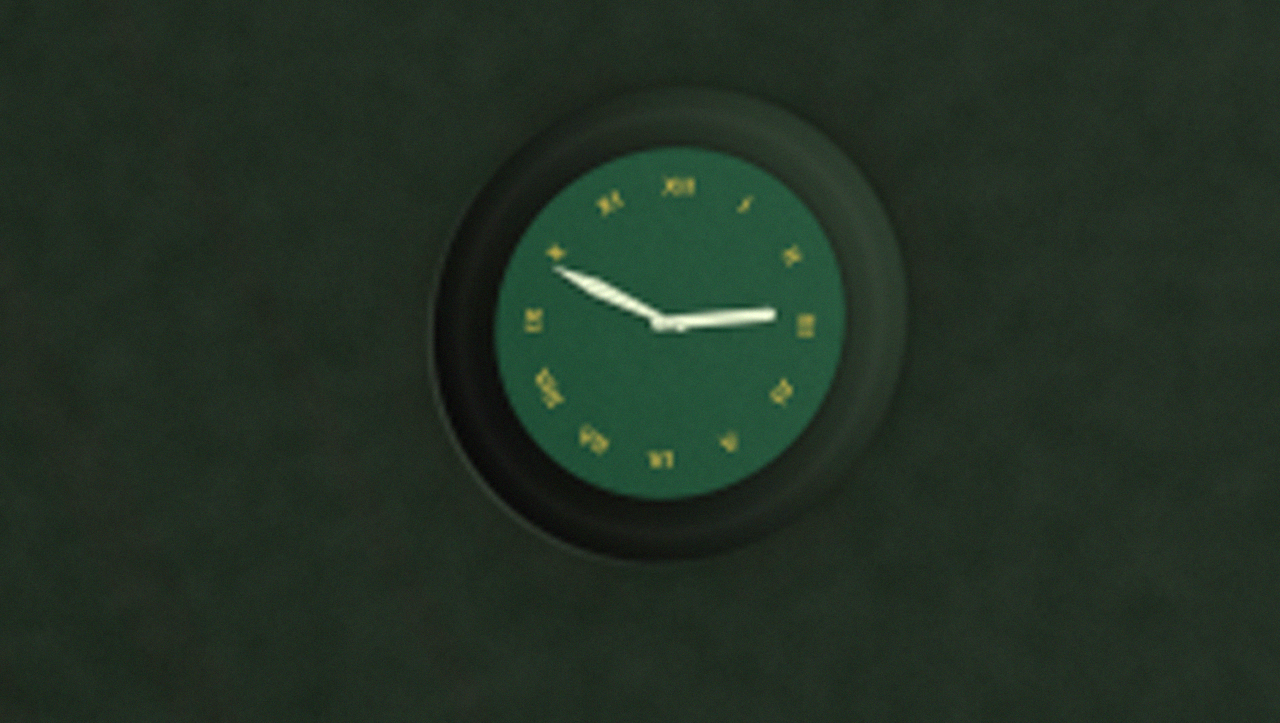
2:49
